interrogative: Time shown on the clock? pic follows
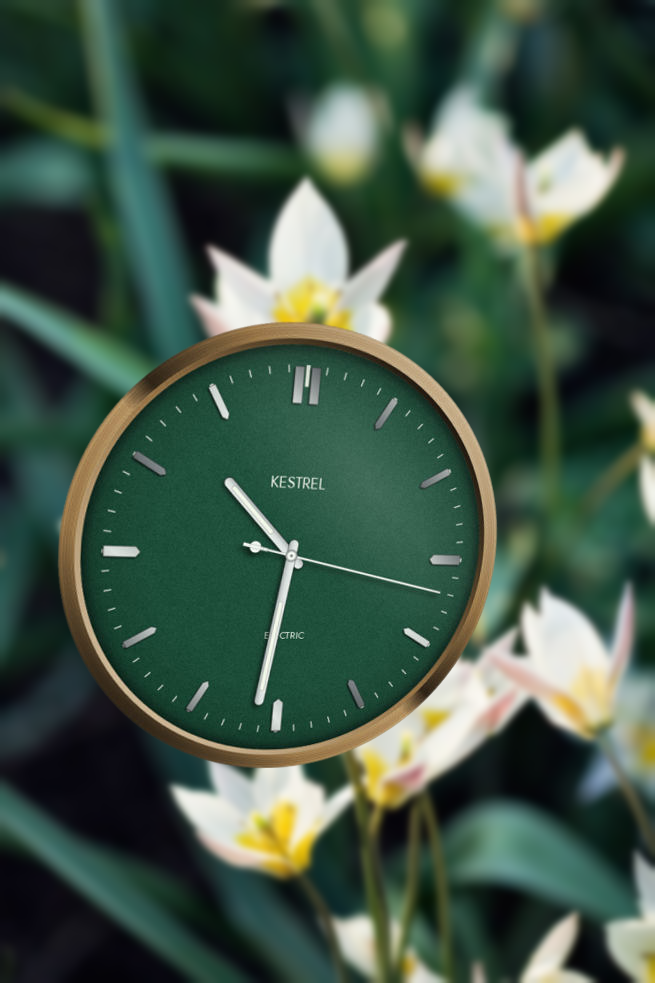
10:31:17
